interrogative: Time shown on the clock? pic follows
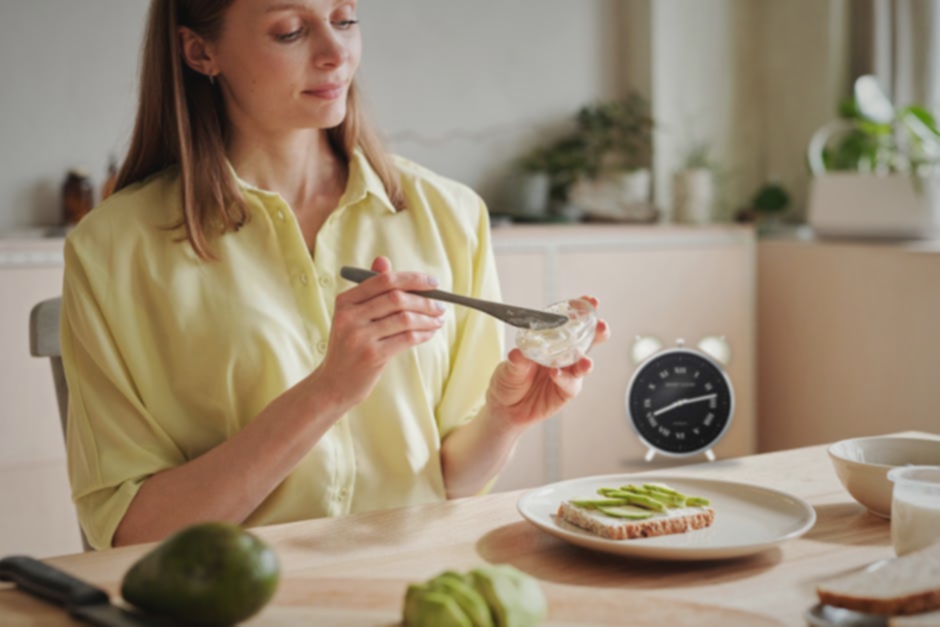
8:13
